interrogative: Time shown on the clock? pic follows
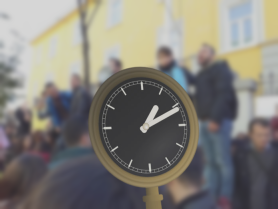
1:11
